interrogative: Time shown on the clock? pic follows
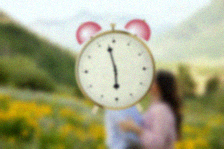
5:58
